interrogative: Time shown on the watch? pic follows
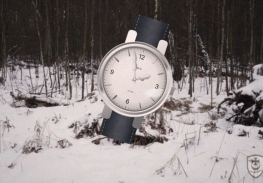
1:57
